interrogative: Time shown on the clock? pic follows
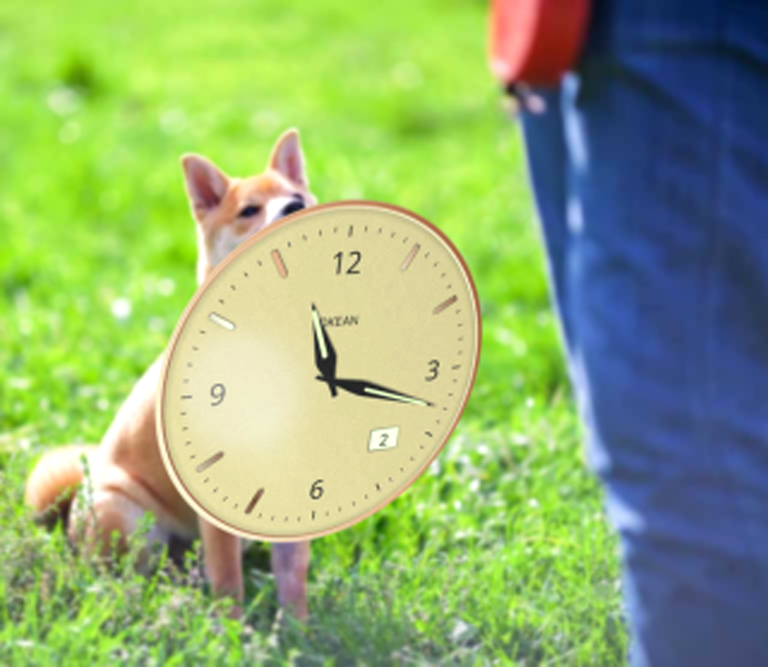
11:18
